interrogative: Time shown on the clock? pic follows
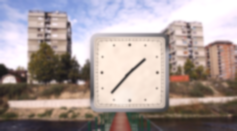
1:37
